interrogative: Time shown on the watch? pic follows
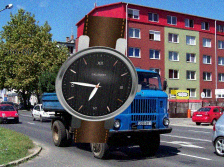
6:46
